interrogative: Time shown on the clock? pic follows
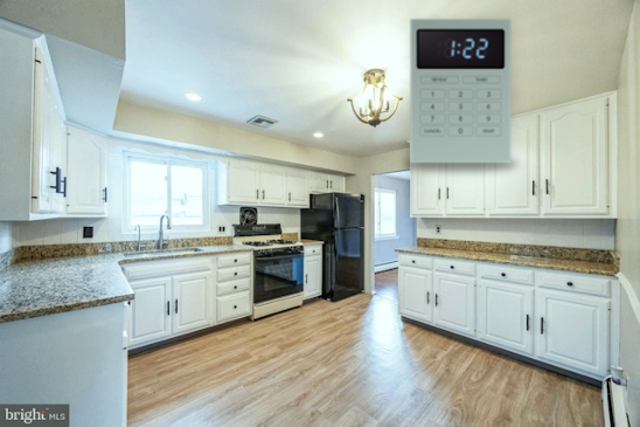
1:22
